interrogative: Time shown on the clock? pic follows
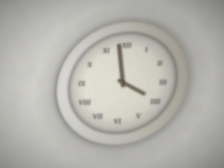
3:58
